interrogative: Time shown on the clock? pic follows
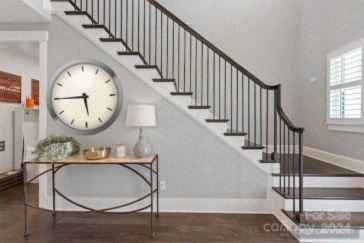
5:45
